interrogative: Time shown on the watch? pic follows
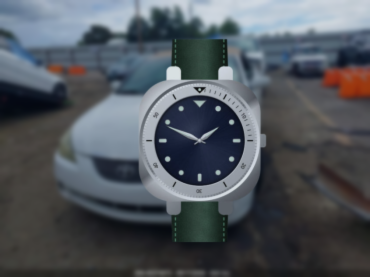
1:49
